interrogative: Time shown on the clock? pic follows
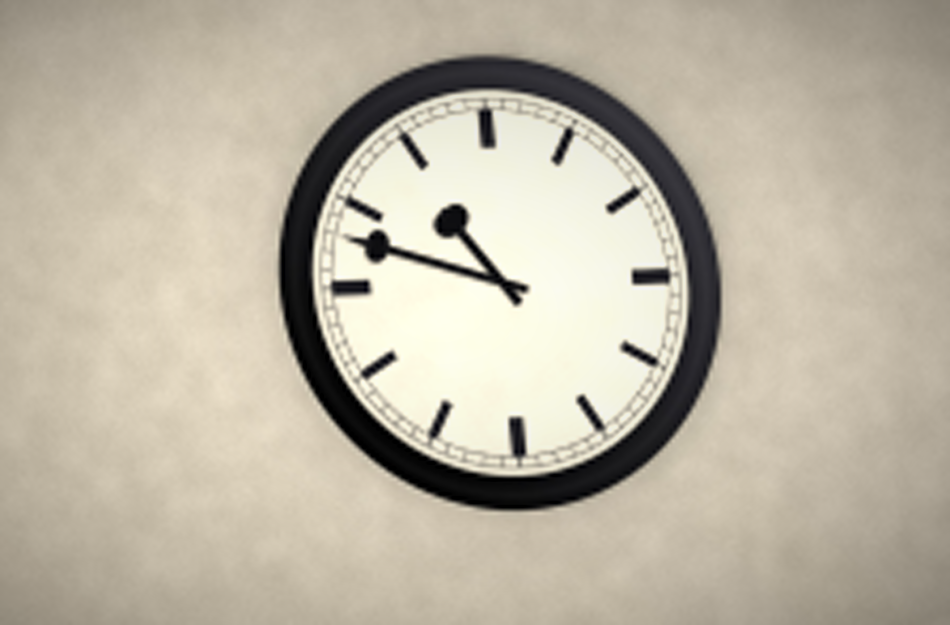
10:48
